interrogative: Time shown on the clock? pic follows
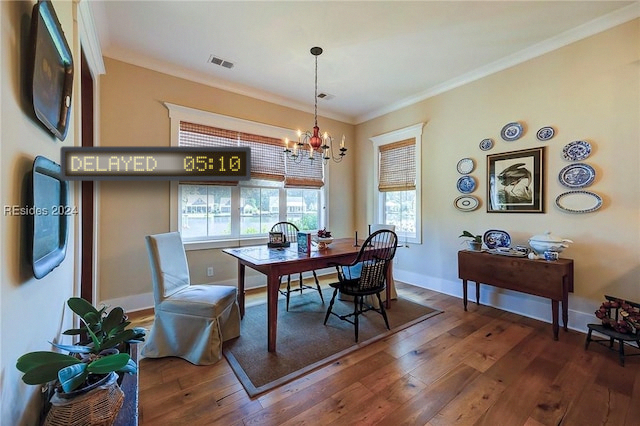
5:10
